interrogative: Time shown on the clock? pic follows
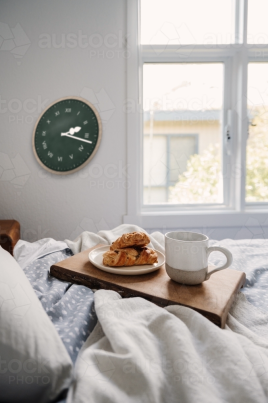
2:17
